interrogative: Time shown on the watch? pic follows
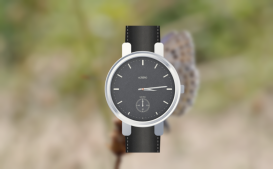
3:14
